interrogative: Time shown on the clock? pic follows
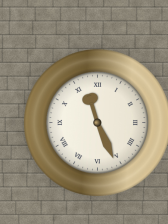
11:26
